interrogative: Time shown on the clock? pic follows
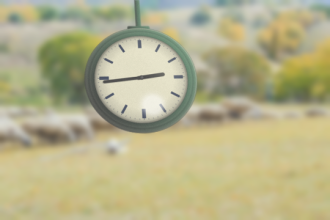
2:44
